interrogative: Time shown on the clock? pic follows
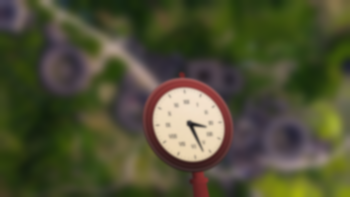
3:27
